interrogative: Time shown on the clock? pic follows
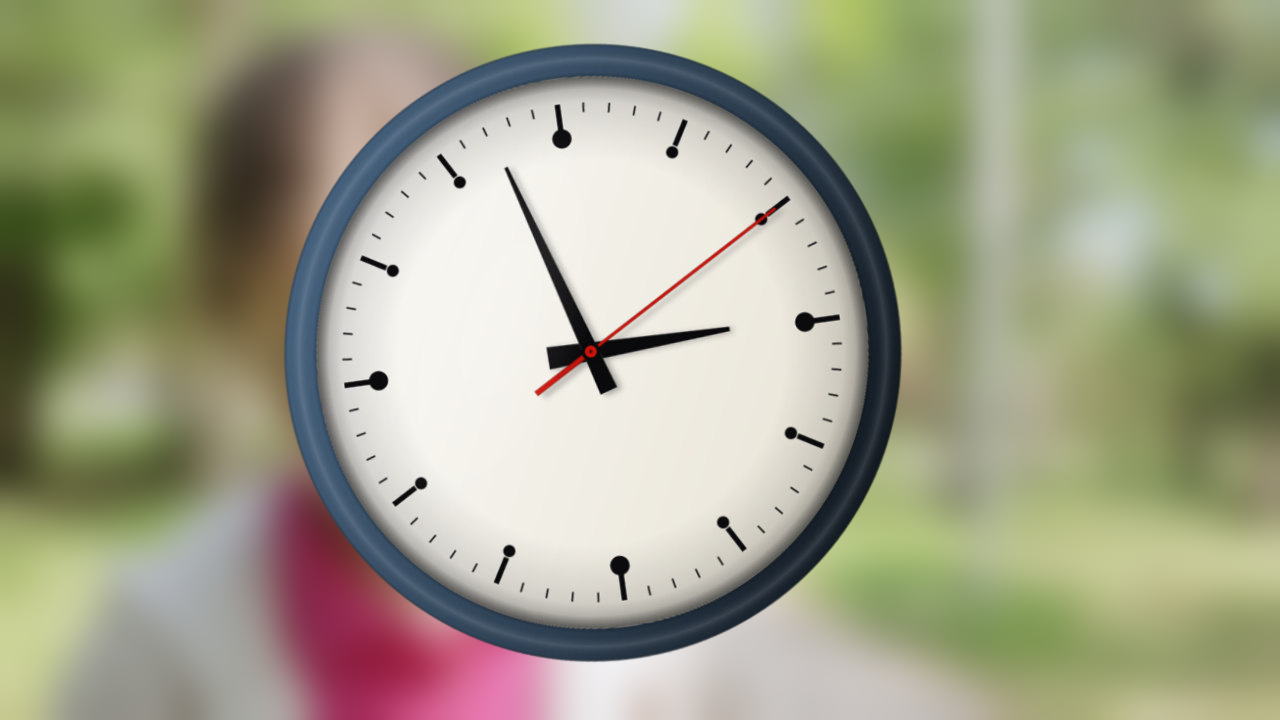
2:57:10
